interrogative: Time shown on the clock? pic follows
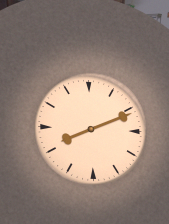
8:11
